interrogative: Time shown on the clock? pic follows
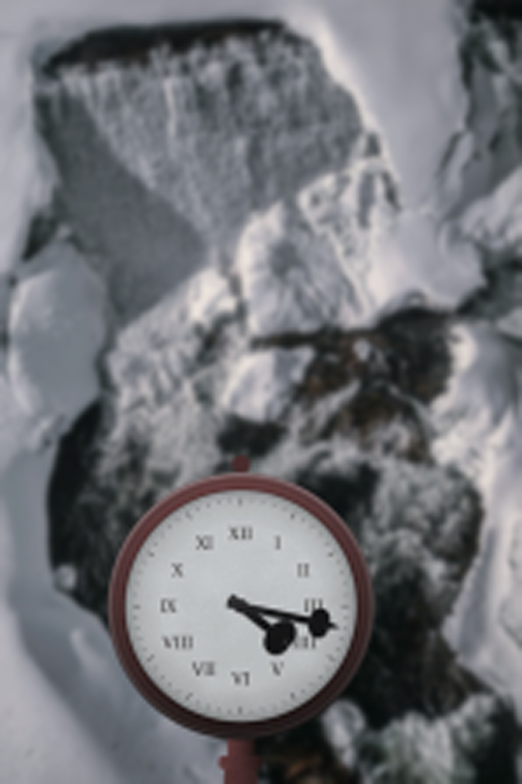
4:17
